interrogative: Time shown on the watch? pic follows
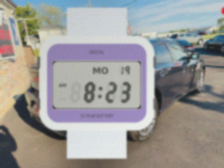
8:23
